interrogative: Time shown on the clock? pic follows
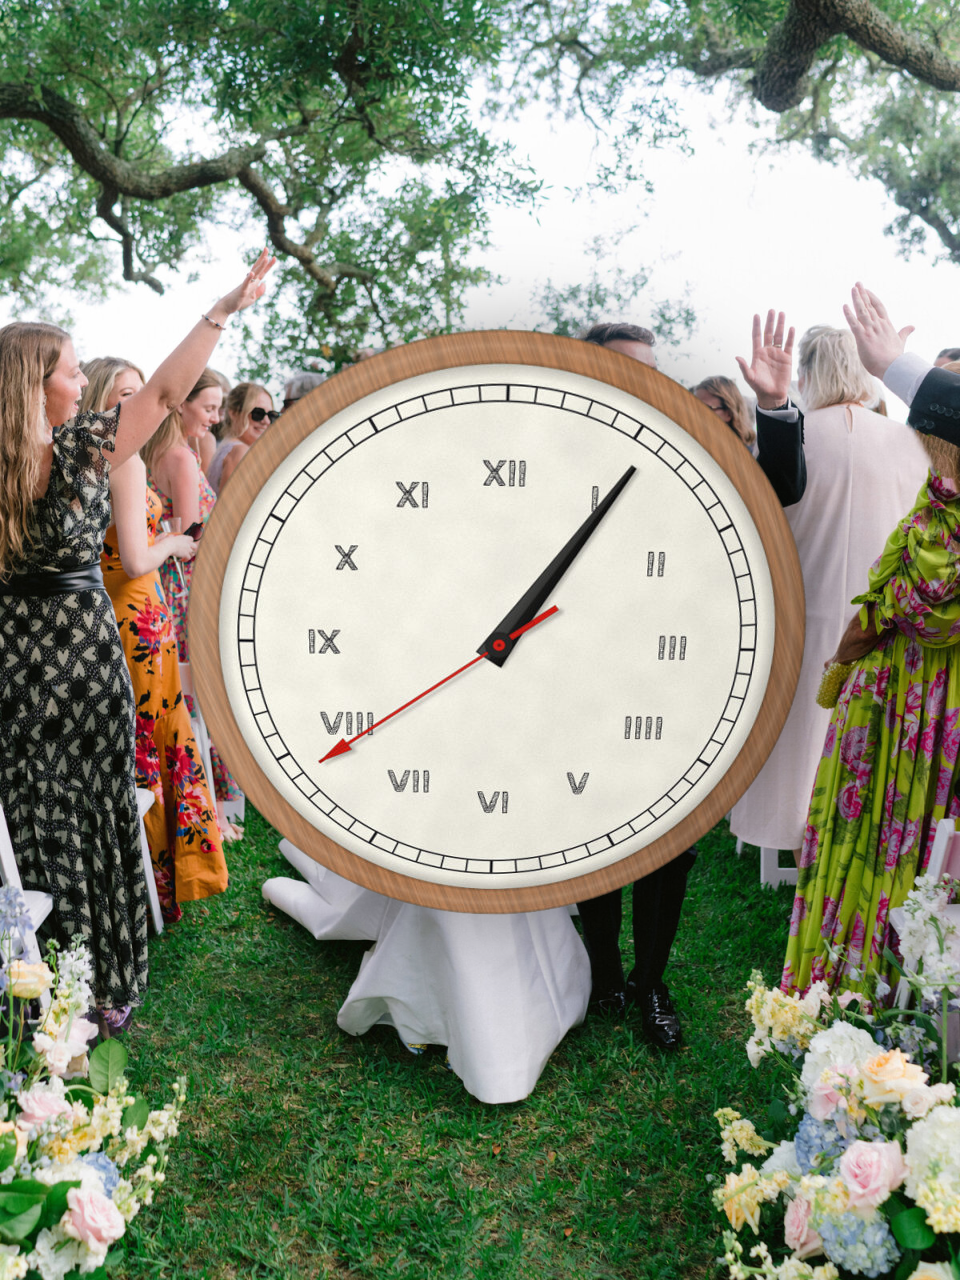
1:05:39
